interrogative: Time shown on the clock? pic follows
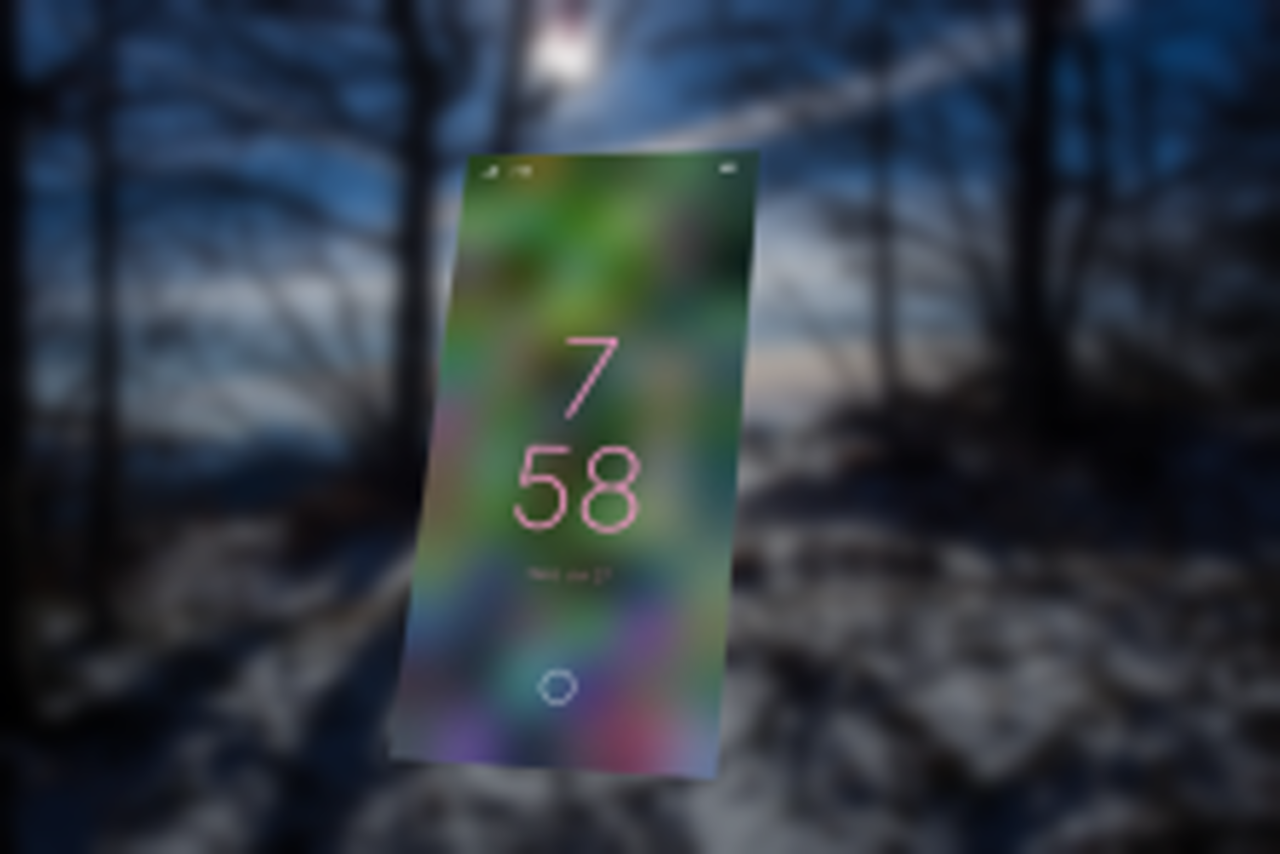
7:58
